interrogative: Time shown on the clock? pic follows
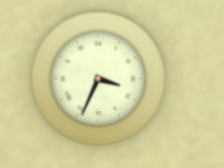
3:34
